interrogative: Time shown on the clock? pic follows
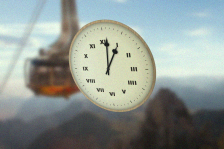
1:01
